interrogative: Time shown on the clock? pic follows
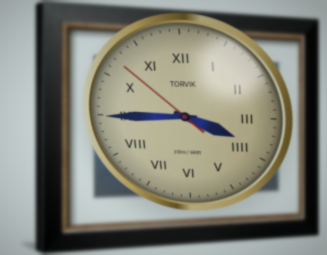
3:44:52
